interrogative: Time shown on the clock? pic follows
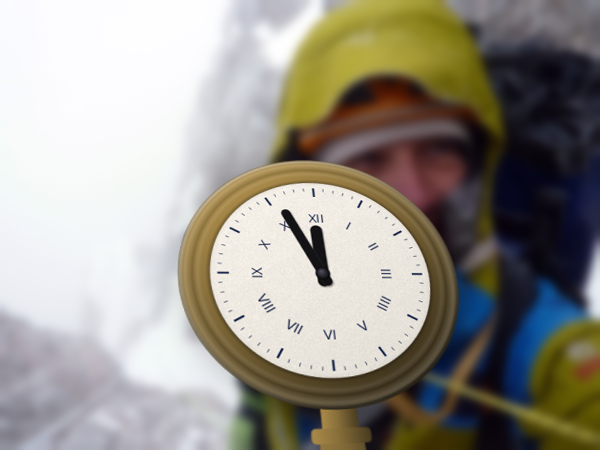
11:56
